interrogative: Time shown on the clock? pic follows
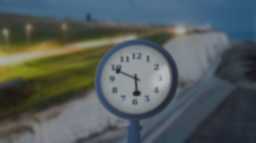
5:49
